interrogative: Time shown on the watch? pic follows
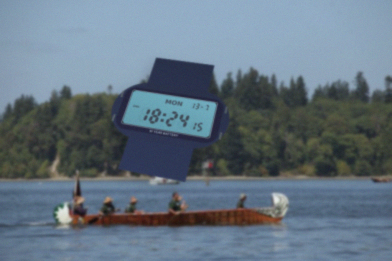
18:24:15
